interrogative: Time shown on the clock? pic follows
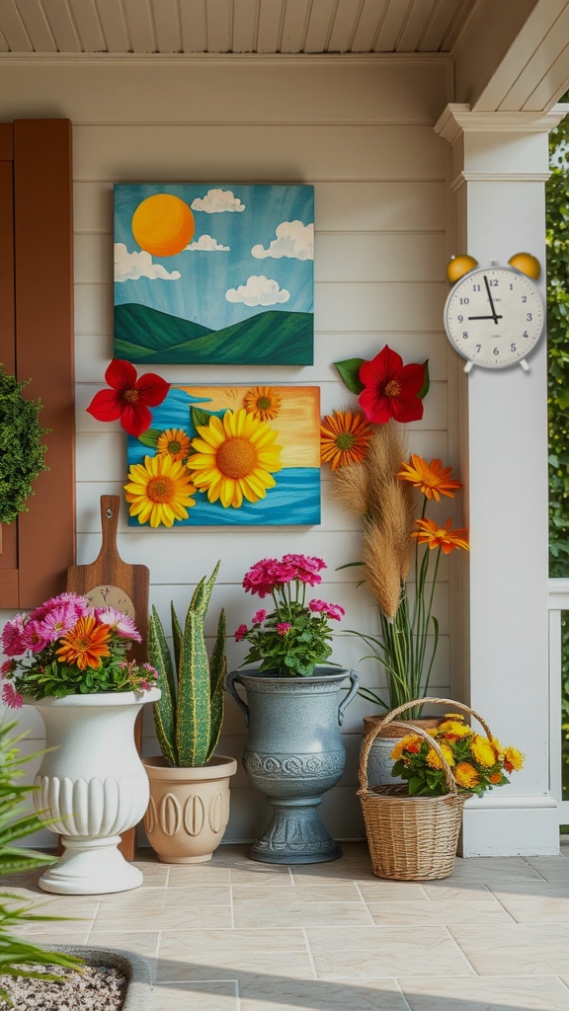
8:58
